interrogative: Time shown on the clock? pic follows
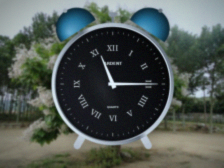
11:15
